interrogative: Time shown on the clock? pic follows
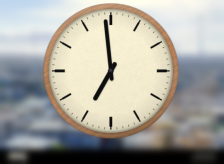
6:59
